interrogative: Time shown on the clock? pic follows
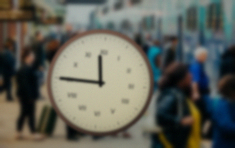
11:45
